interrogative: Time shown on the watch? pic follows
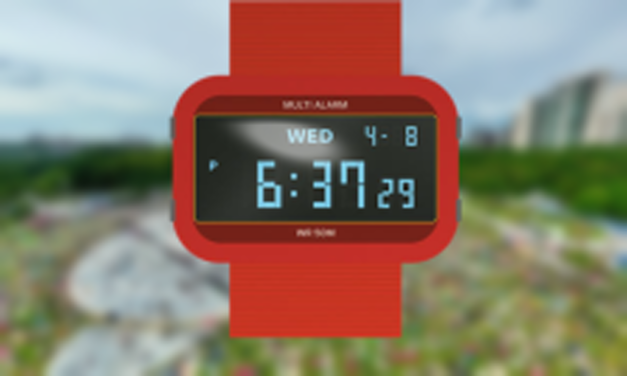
6:37:29
